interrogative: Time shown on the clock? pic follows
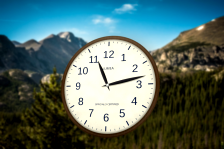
11:13
